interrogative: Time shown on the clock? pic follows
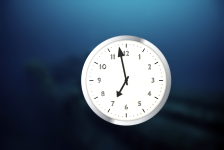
6:58
